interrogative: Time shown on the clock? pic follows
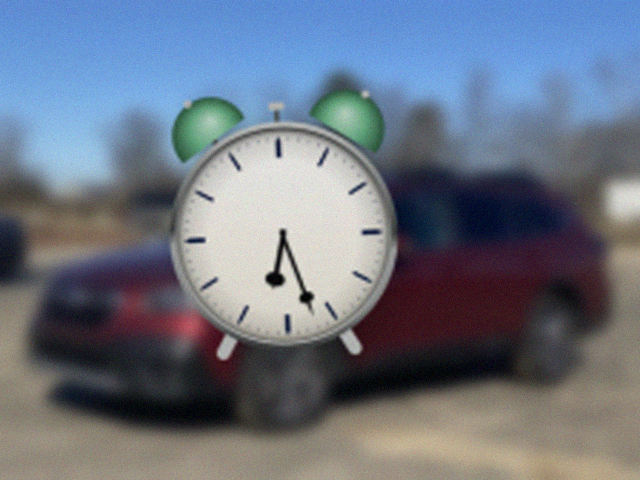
6:27
